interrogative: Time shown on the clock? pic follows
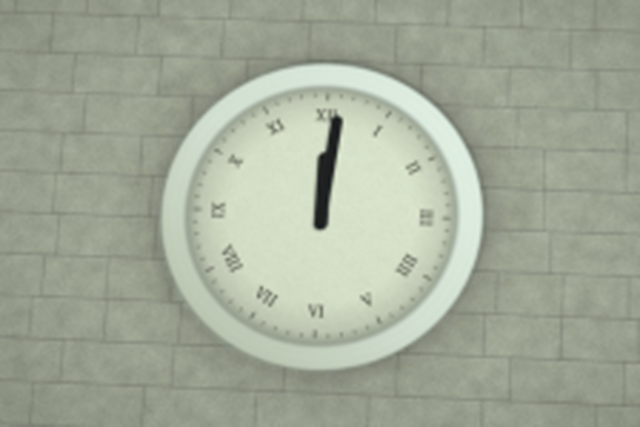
12:01
